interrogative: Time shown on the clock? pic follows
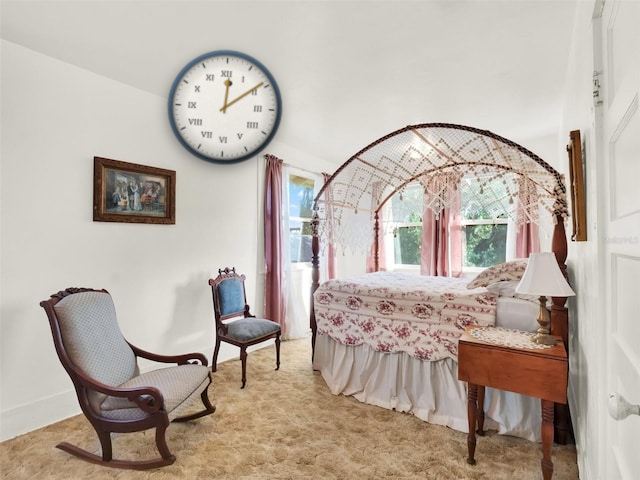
12:09
